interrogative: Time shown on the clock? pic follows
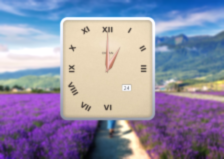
1:00
